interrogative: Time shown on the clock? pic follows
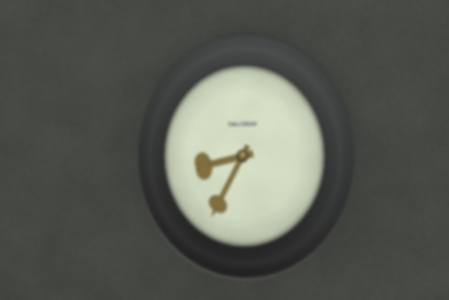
8:35
